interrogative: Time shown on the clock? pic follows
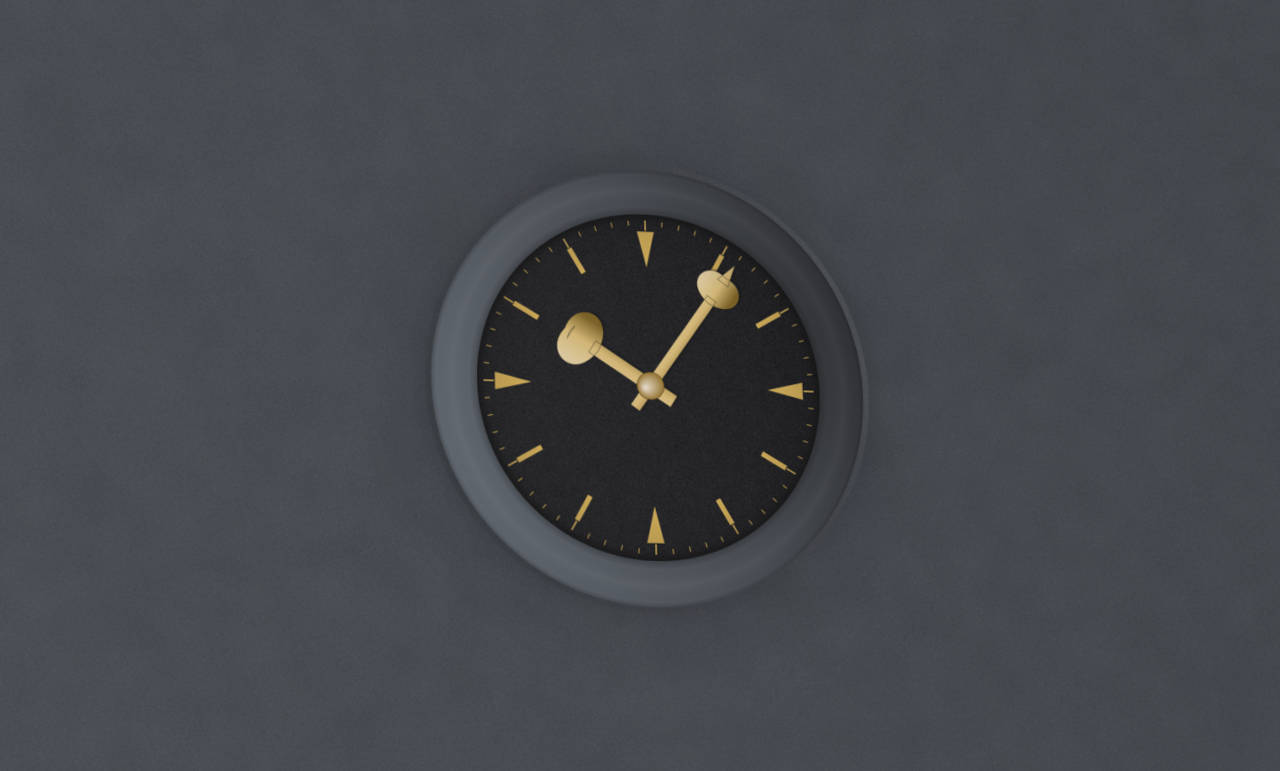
10:06
